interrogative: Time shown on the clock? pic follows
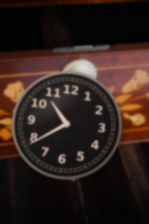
10:39
